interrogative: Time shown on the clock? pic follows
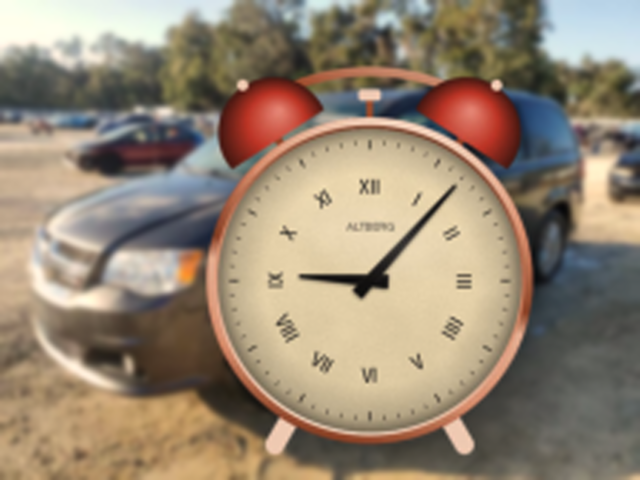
9:07
